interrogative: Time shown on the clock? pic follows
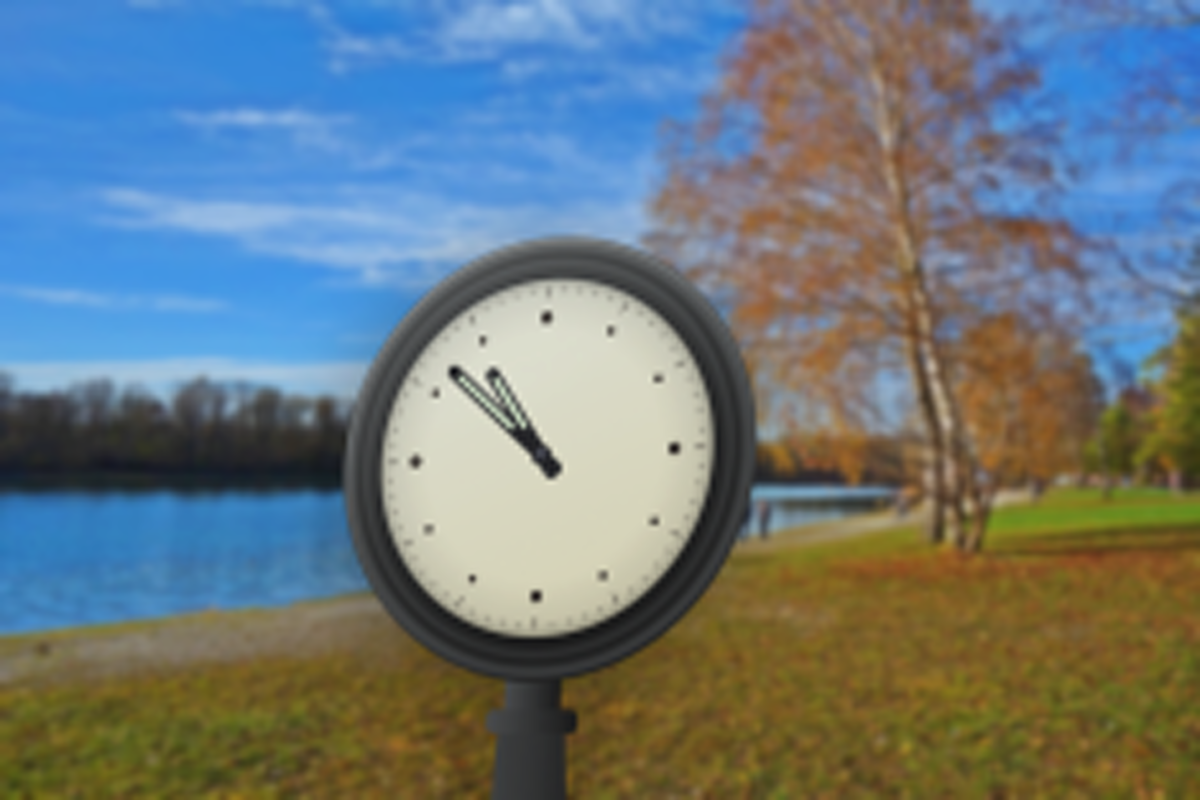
10:52
